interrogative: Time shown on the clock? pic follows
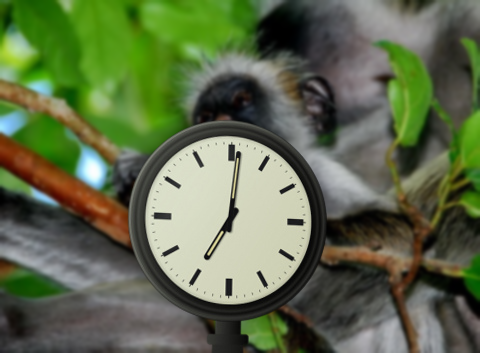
7:01
